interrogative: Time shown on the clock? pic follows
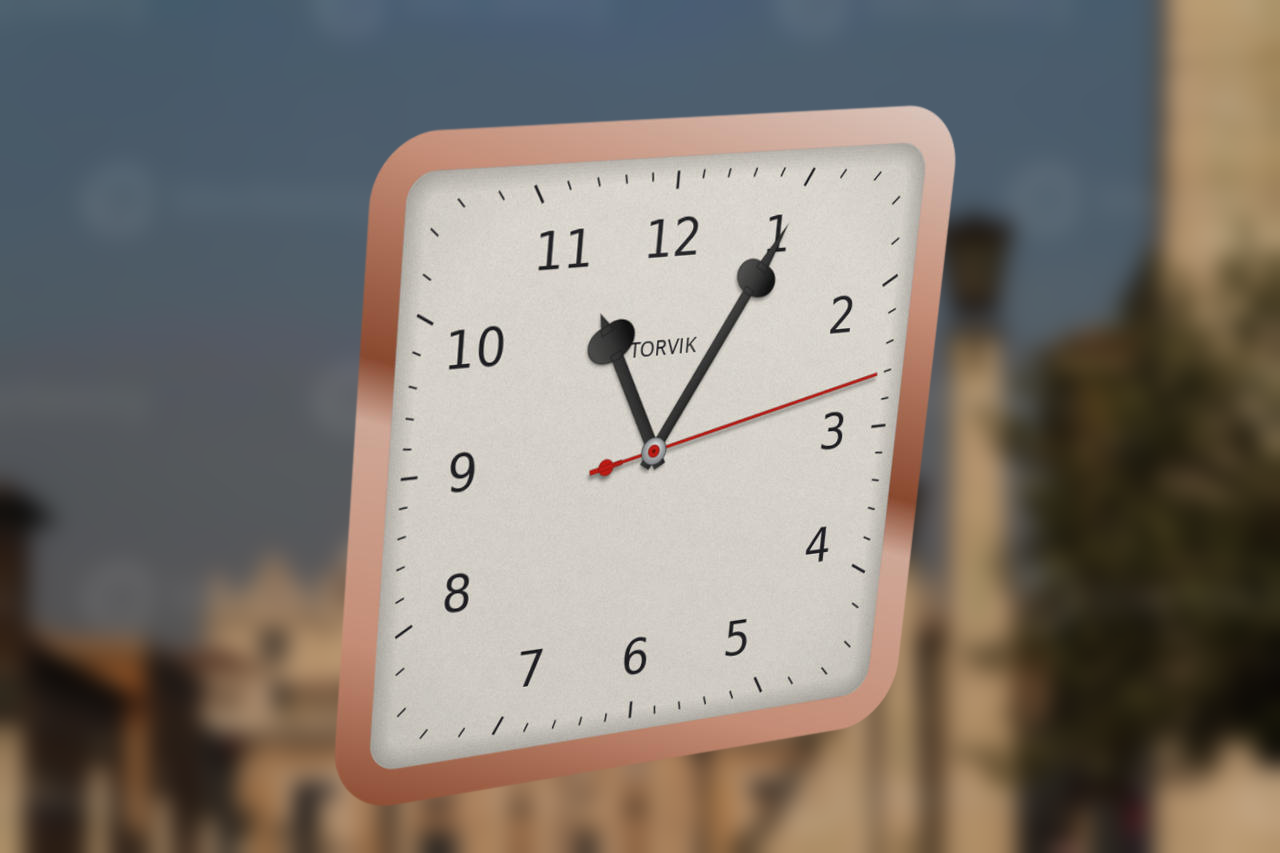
11:05:13
